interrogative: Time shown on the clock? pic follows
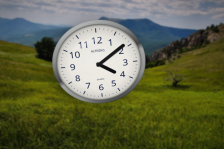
4:09
